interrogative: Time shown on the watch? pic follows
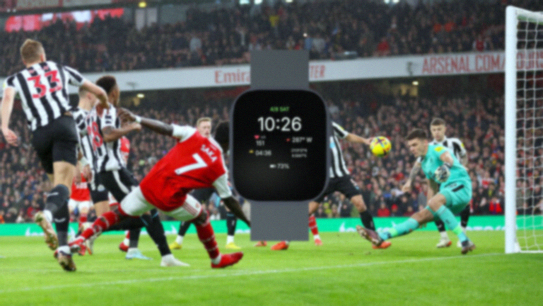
10:26
